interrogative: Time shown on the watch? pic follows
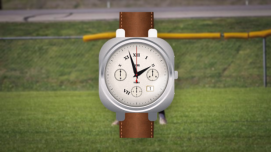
1:57
